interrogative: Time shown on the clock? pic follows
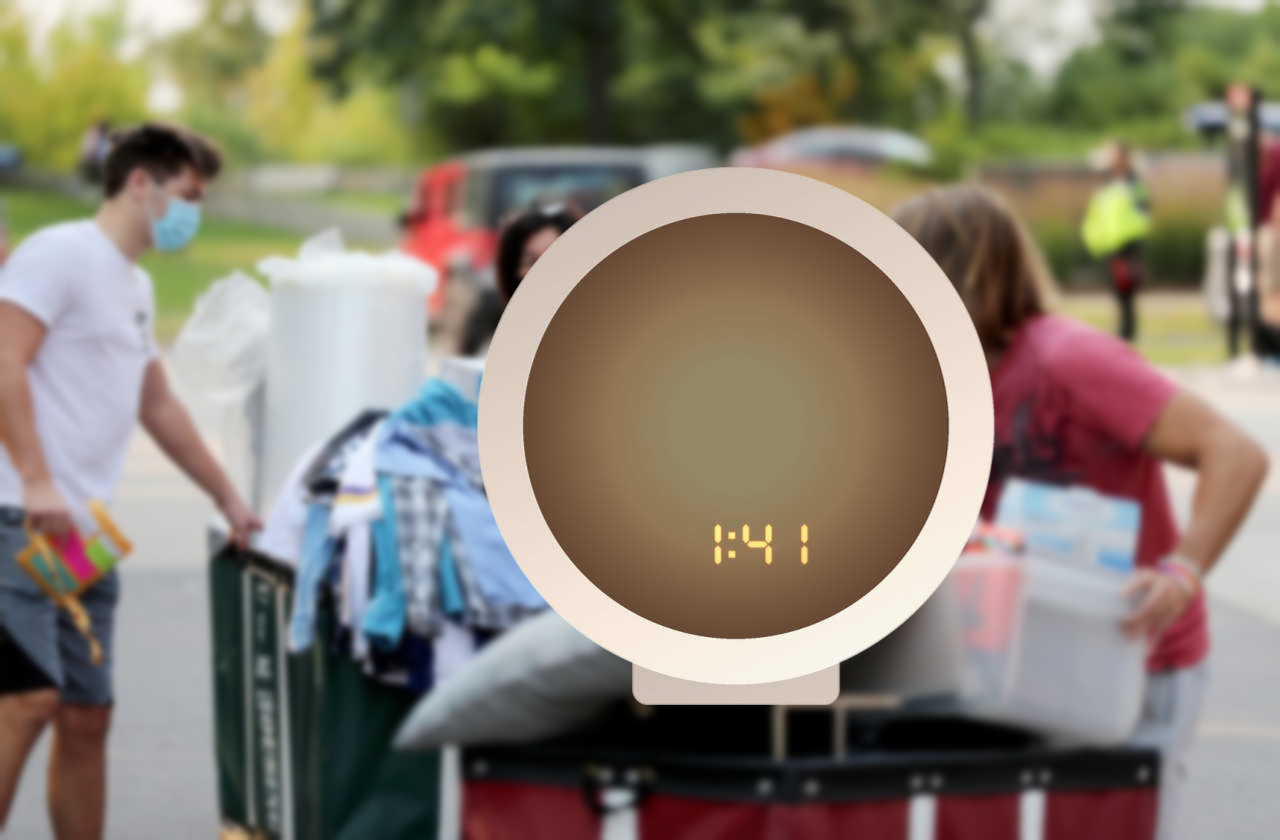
1:41
